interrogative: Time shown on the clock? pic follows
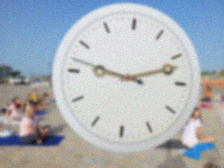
9:11:47
